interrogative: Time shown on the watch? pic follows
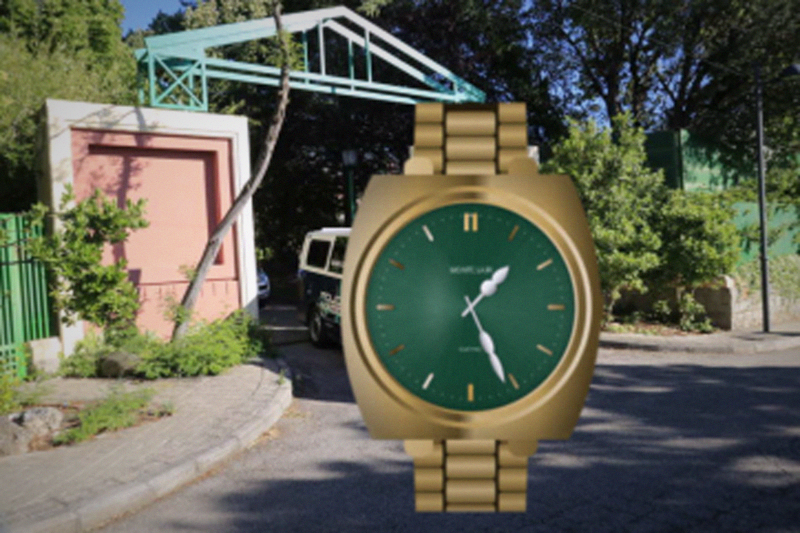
1:26
